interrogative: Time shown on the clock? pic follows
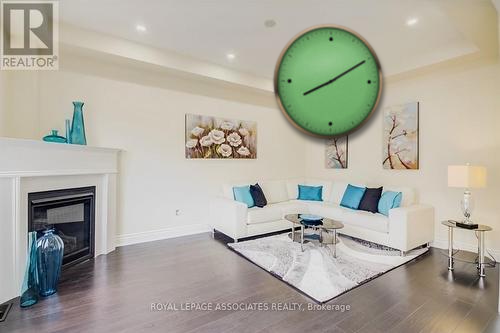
8:10
